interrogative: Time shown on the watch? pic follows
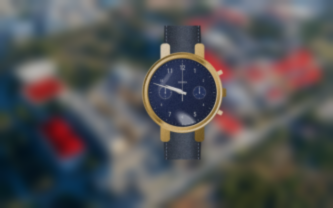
9:48
